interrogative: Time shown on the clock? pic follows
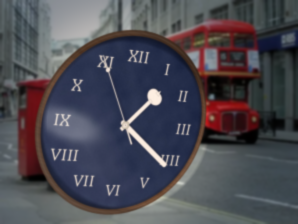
1:20:55
